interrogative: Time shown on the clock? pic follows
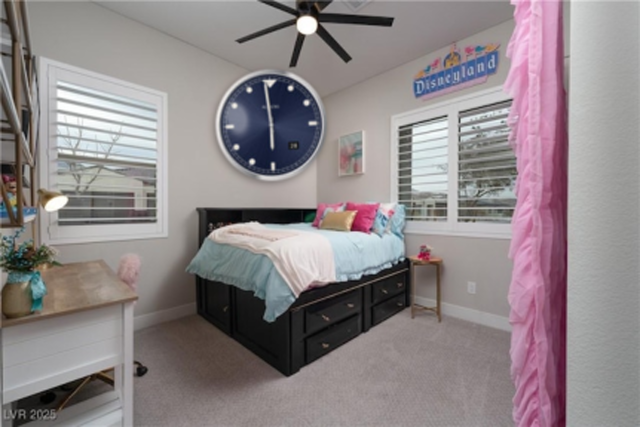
5:59
